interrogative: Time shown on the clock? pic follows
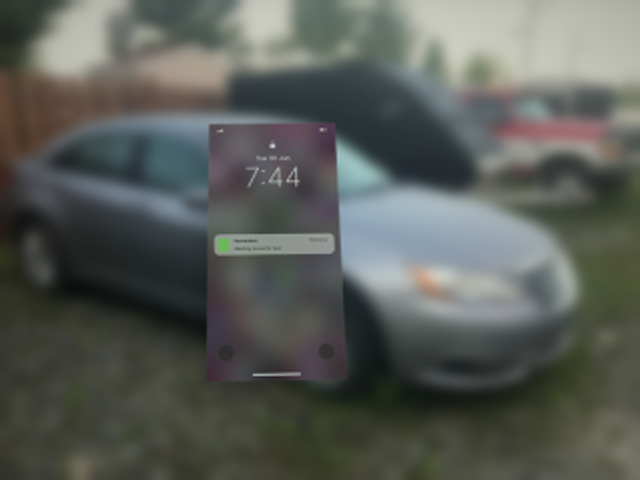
7:44
